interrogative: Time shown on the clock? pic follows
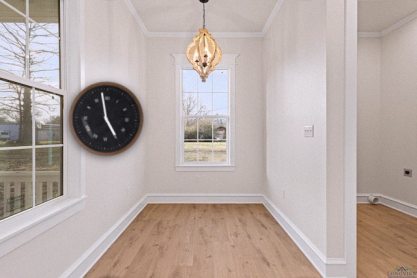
4:58
